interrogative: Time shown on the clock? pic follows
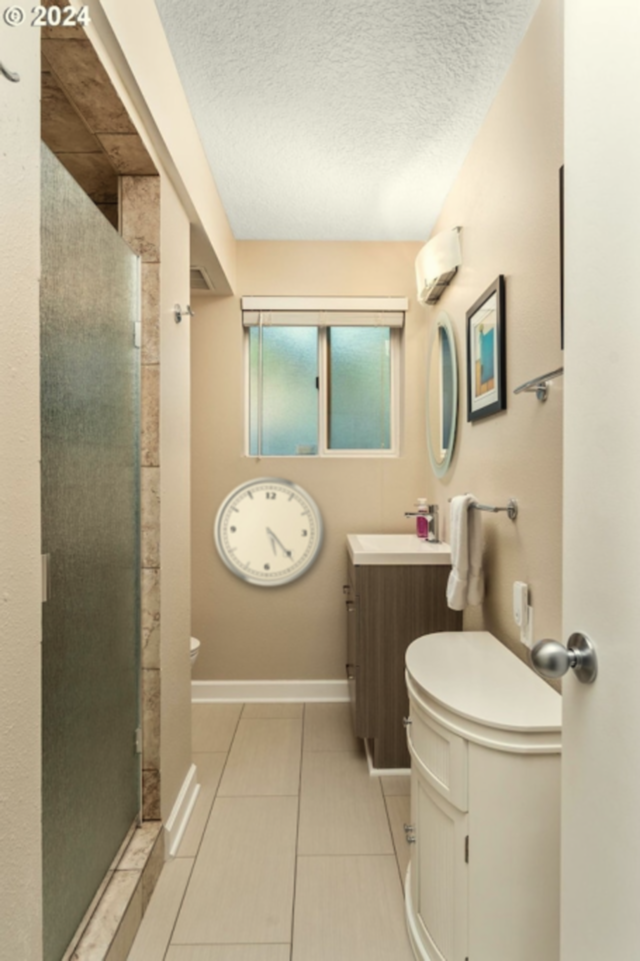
5:23
